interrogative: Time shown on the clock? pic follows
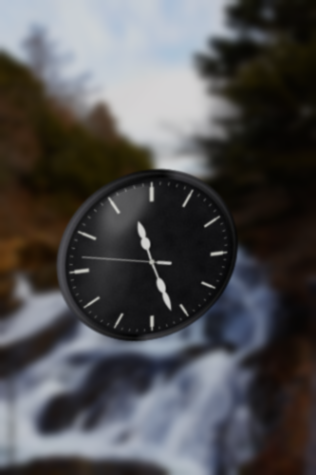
11:26:47
